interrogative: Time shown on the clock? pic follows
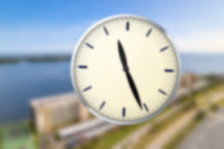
11:26
